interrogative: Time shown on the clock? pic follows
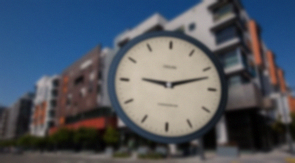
9:12
